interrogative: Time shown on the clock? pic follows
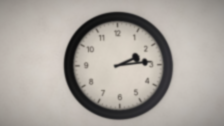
2:14
